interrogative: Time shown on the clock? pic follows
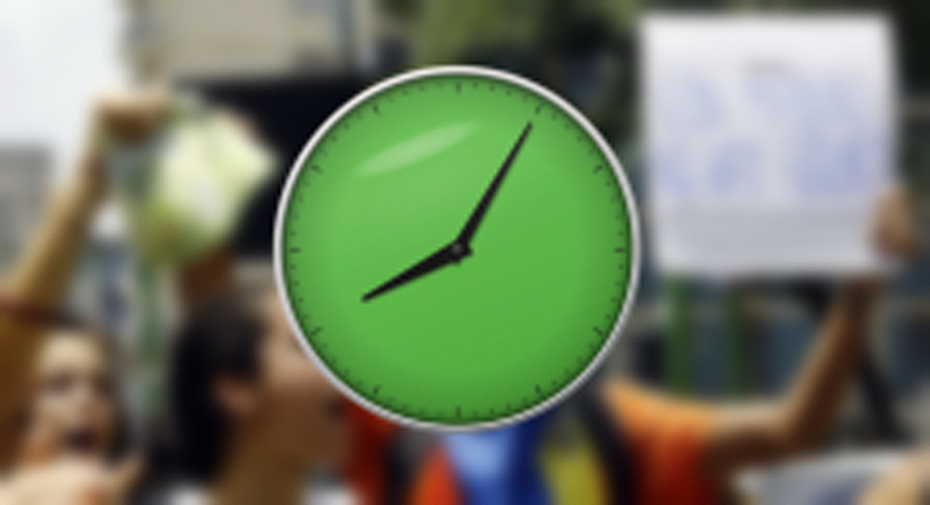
8:05
